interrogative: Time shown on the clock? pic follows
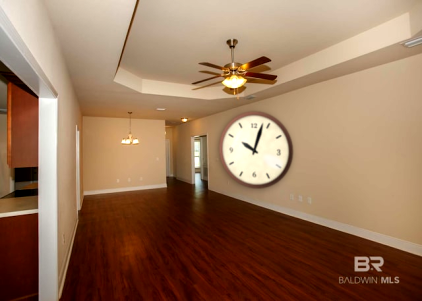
10:03
